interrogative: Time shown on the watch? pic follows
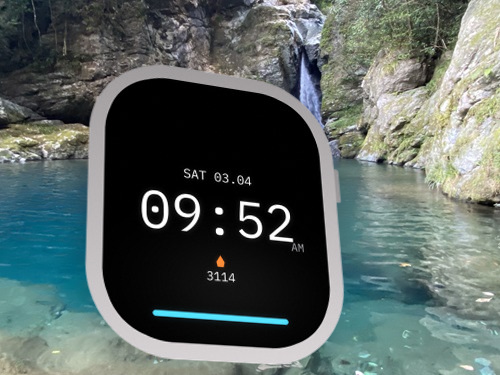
9:52
